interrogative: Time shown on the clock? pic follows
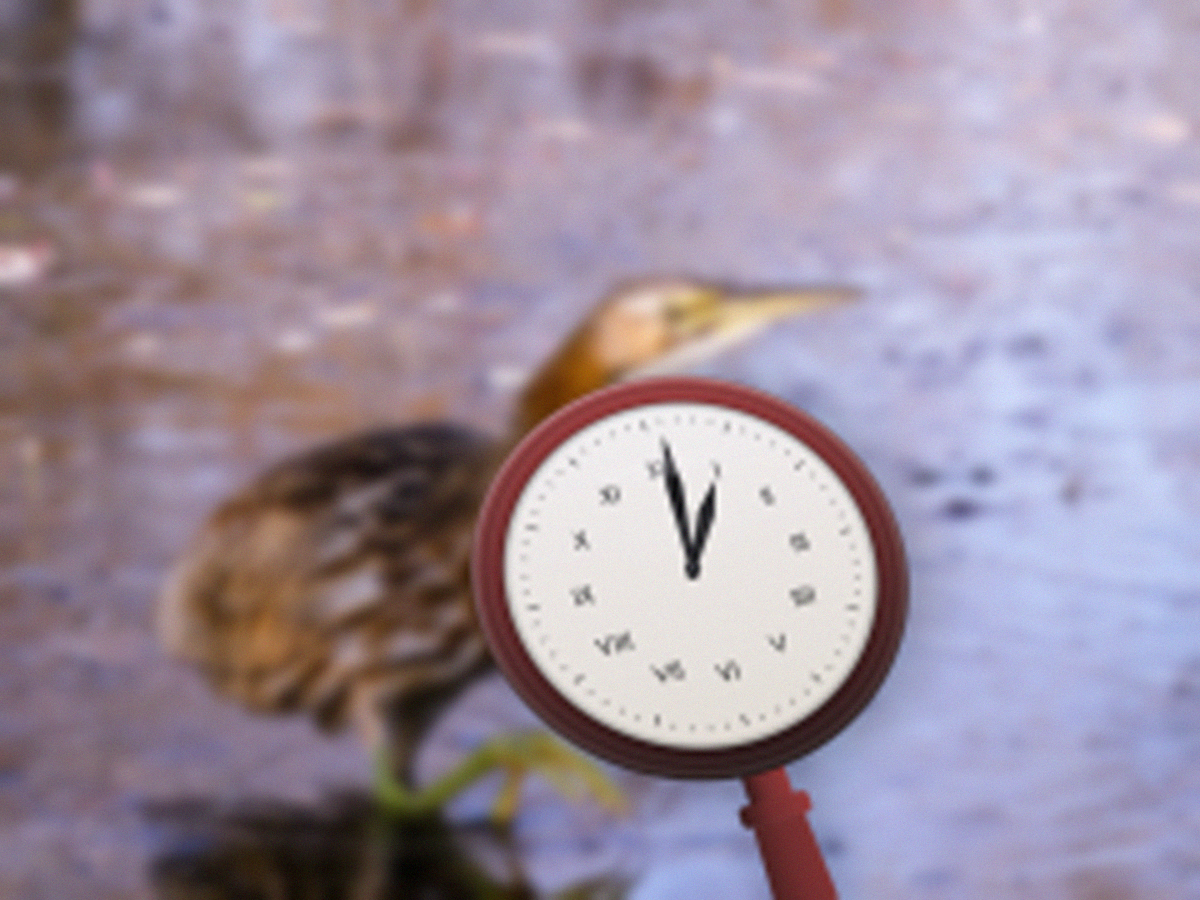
1:01
